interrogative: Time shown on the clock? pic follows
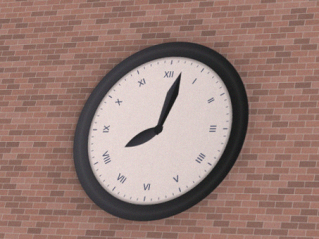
8:02
